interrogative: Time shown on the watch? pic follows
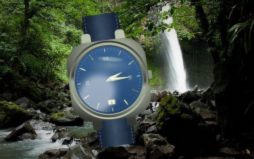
2:15
